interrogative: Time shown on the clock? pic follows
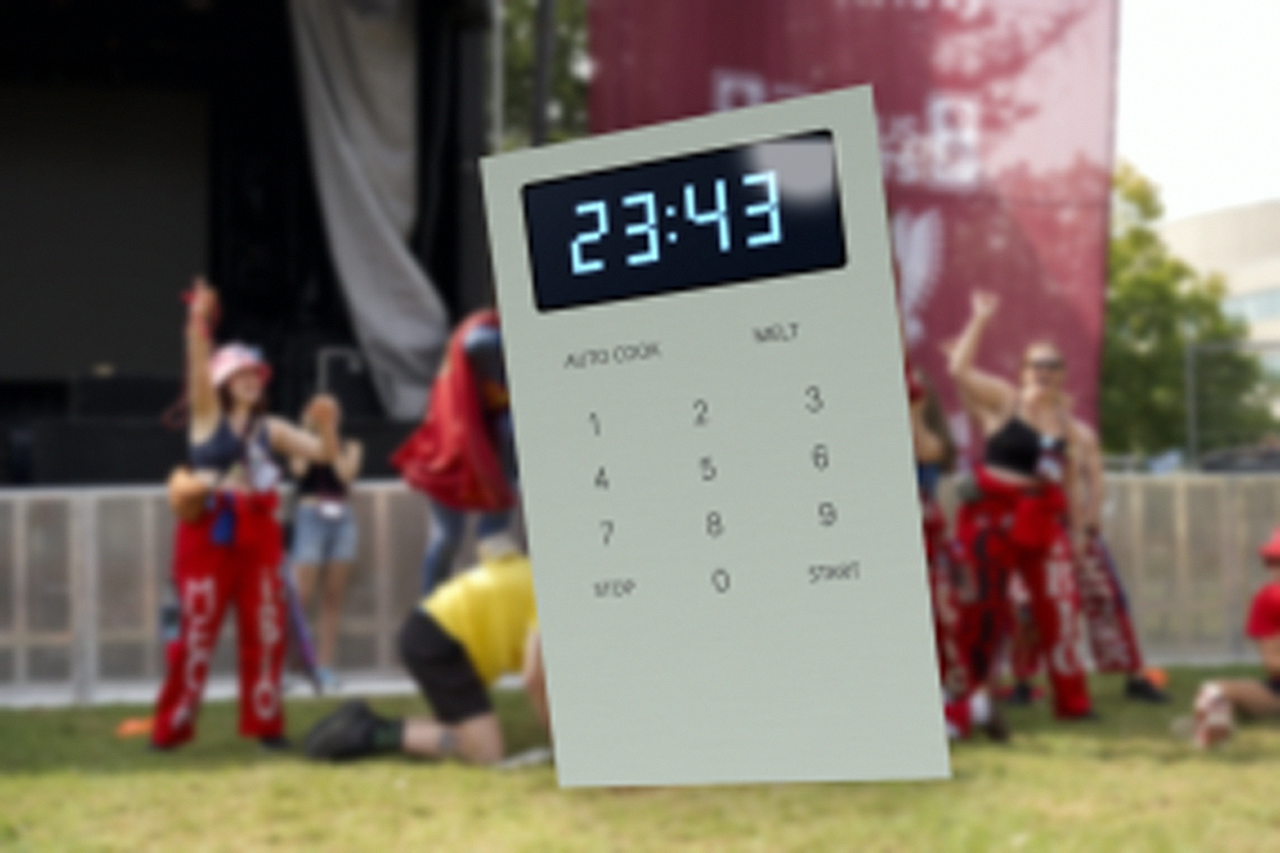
23:43
